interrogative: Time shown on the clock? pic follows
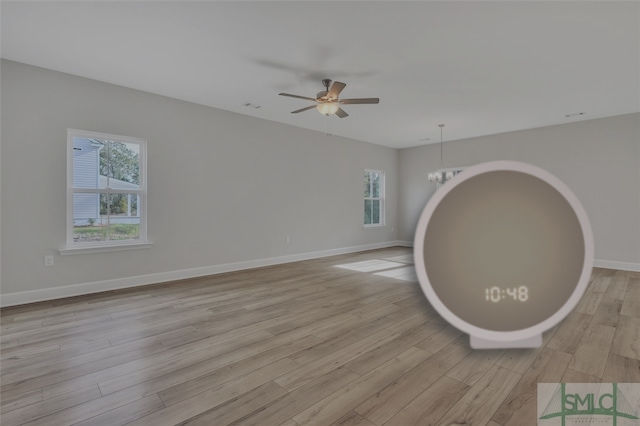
10:48
